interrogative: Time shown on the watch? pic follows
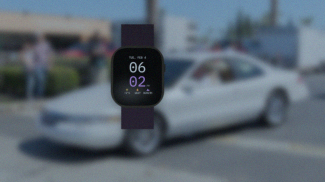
6:02
